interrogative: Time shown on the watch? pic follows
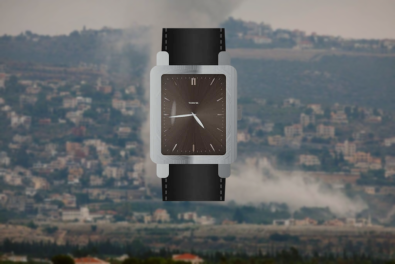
4:44
